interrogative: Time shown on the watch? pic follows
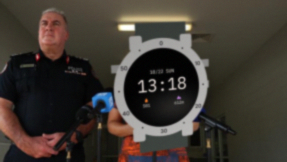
13:18
